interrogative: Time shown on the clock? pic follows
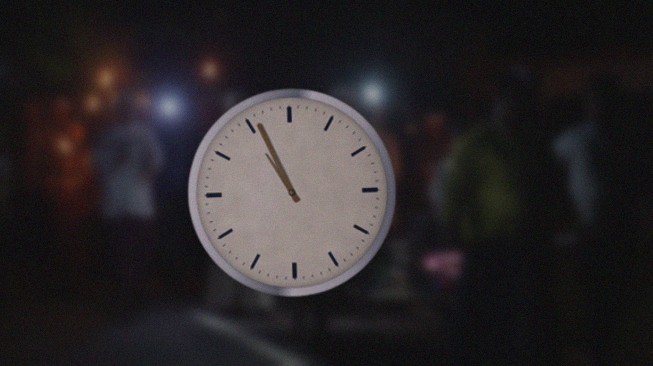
10:56
